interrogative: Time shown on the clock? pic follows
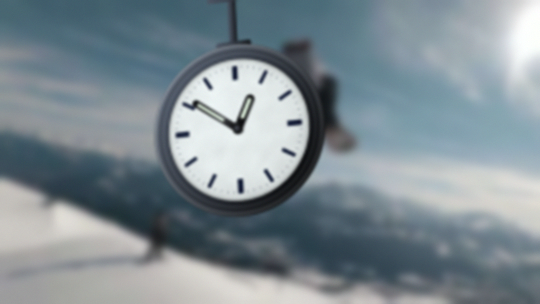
12:51
